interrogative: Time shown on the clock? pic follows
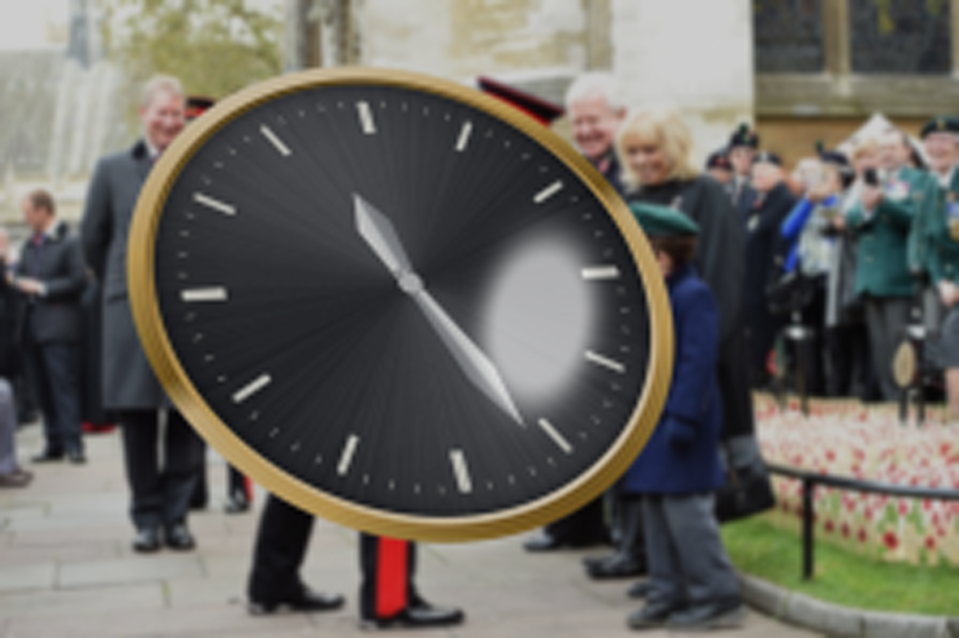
11:26
